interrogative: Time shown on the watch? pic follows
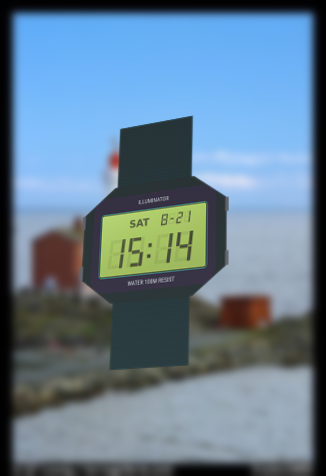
15:14
